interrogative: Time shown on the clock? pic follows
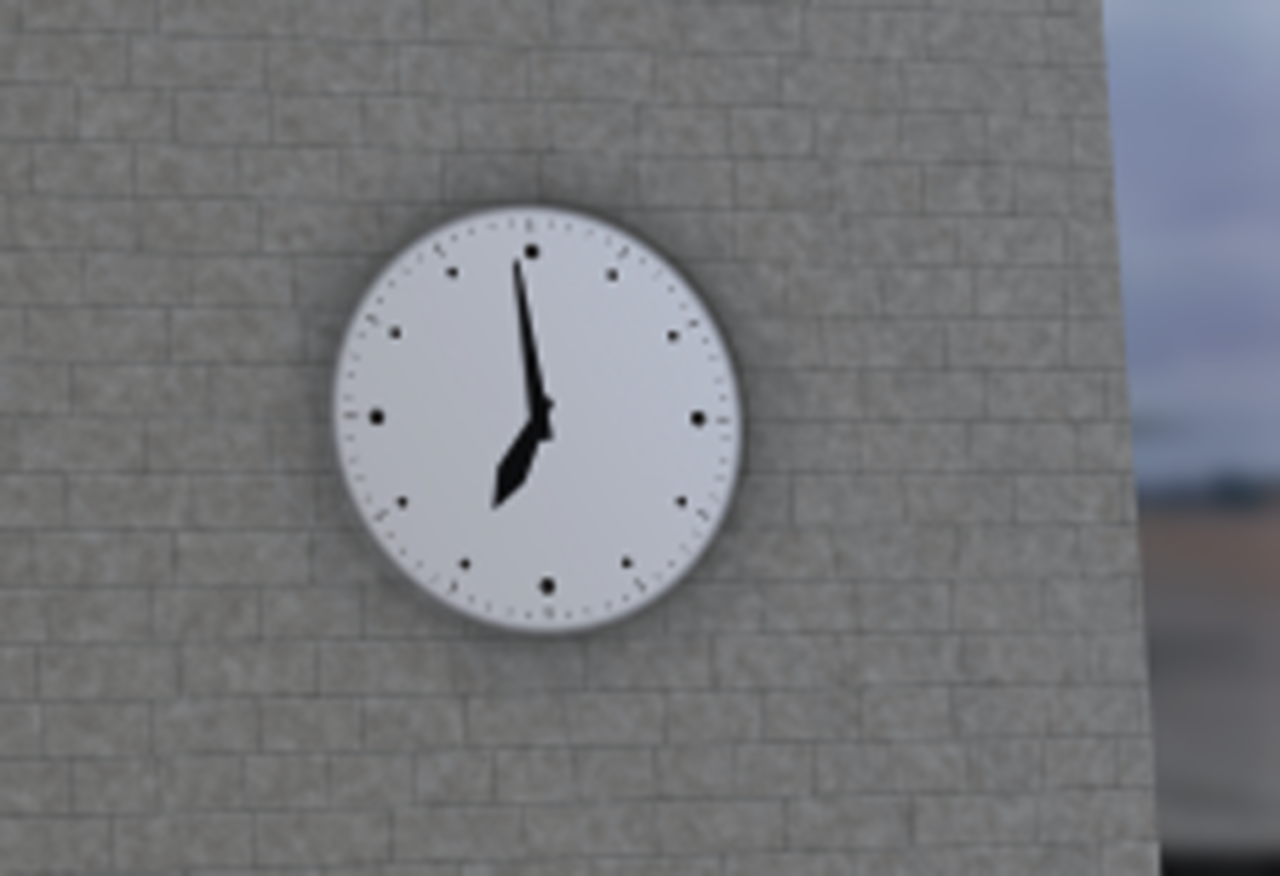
6:59
